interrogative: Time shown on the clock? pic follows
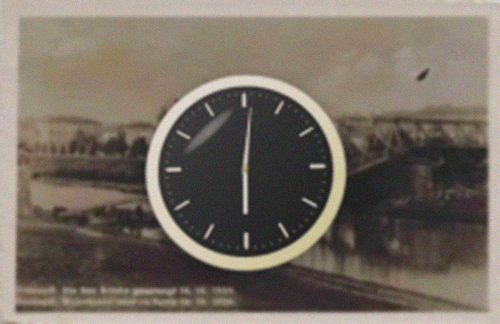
6:01
